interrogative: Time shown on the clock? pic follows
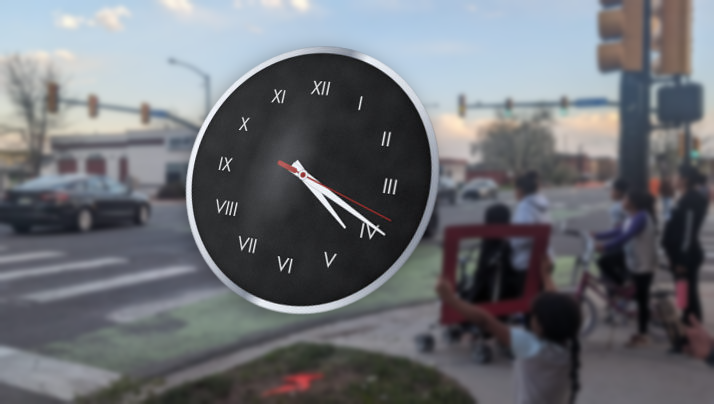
4:19:18
